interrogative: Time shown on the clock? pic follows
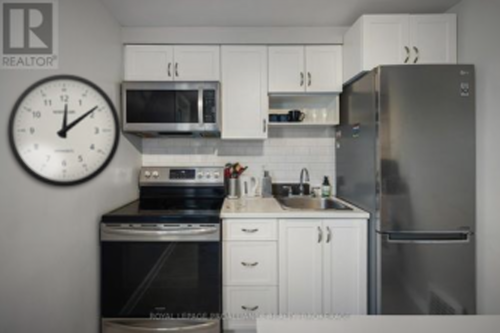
12:09
